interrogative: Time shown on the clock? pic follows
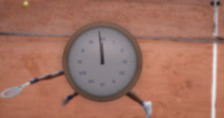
11:59
